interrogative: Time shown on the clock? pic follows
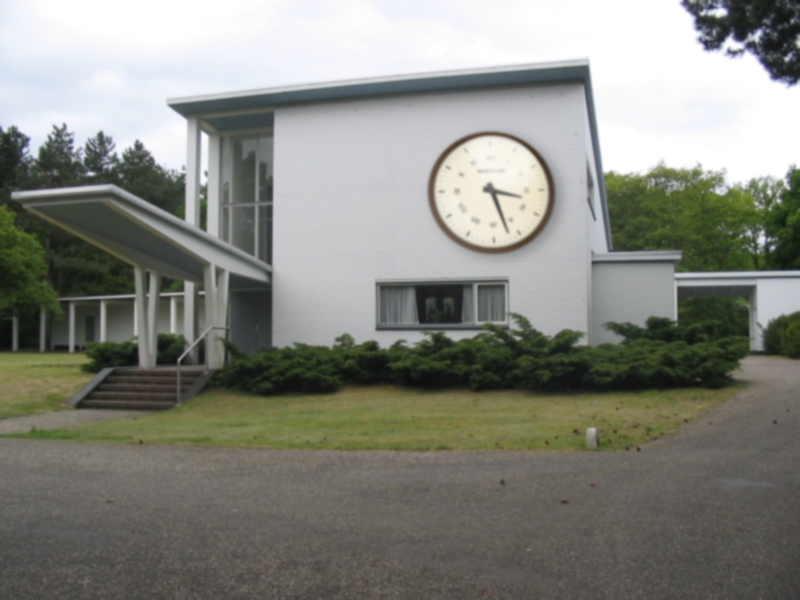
3:27
